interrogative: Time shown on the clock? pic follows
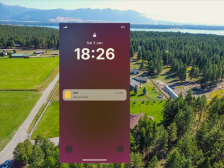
18:26
